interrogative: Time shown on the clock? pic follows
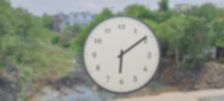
6:09
